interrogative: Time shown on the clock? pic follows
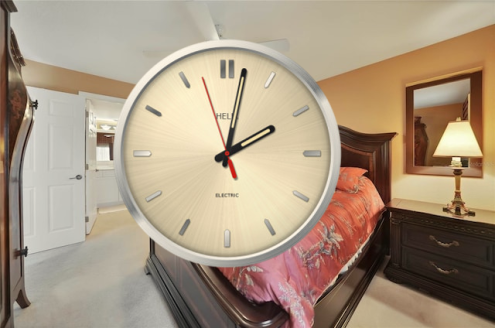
2:01:57
